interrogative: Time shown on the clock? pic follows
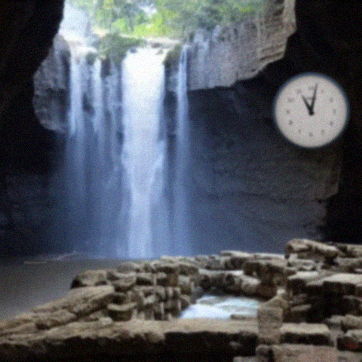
11:02
